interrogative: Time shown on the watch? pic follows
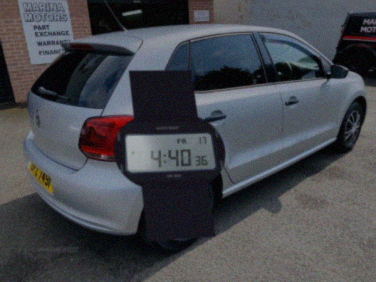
4:40:36
